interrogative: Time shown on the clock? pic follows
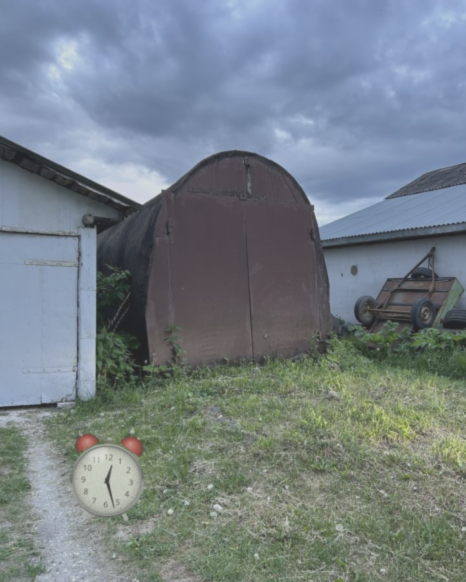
12:27
